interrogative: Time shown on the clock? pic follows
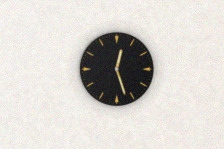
12:27
